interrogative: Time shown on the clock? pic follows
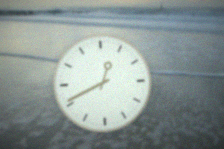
12:41
